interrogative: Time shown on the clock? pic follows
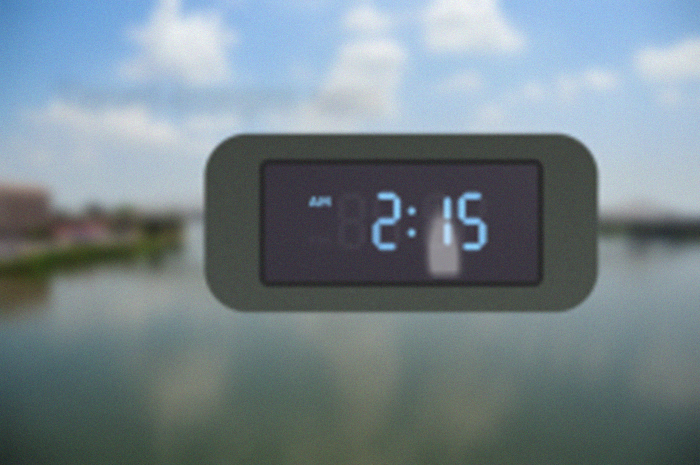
2:15
